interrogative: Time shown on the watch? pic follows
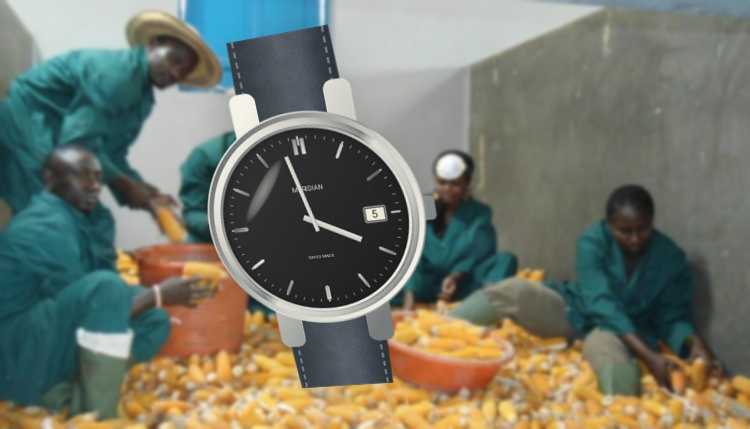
3:58
